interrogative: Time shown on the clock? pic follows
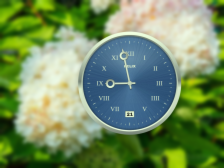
8:58
